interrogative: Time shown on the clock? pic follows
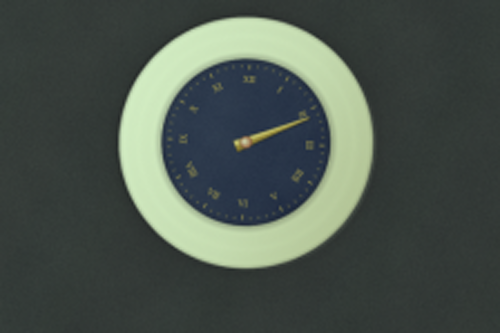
2:11
